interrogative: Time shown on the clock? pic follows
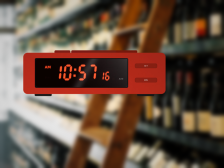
10:57:16
